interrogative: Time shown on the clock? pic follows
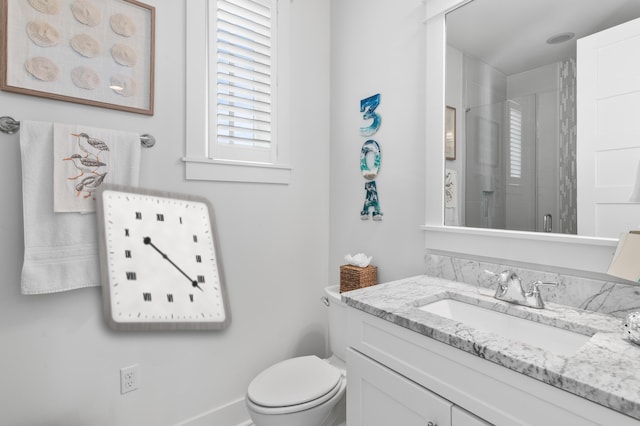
10:22
